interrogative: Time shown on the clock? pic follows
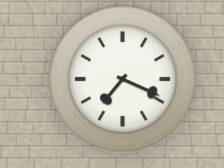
7:19
